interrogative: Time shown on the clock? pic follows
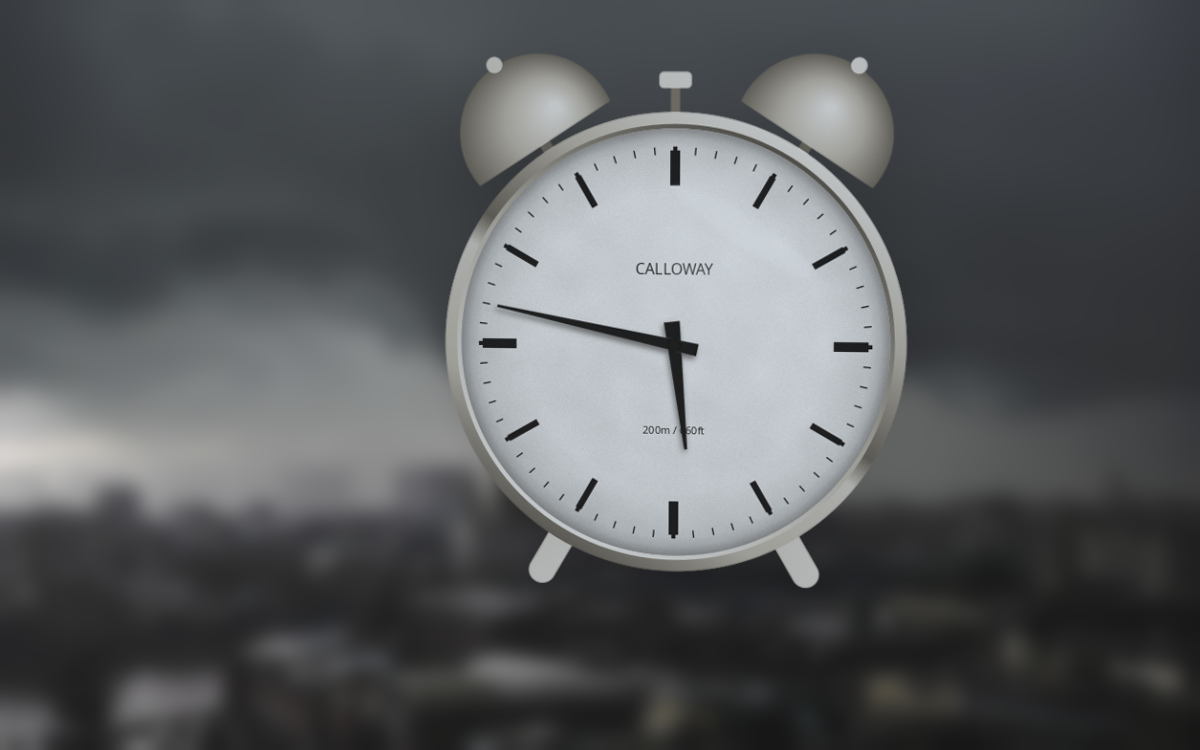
5:47
